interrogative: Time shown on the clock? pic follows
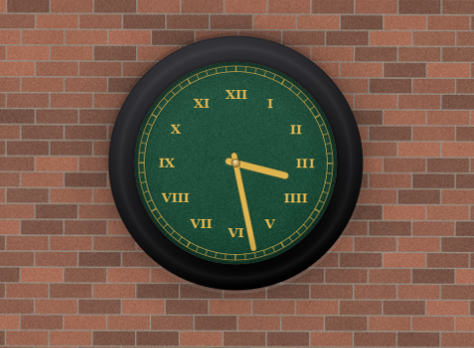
3:28
